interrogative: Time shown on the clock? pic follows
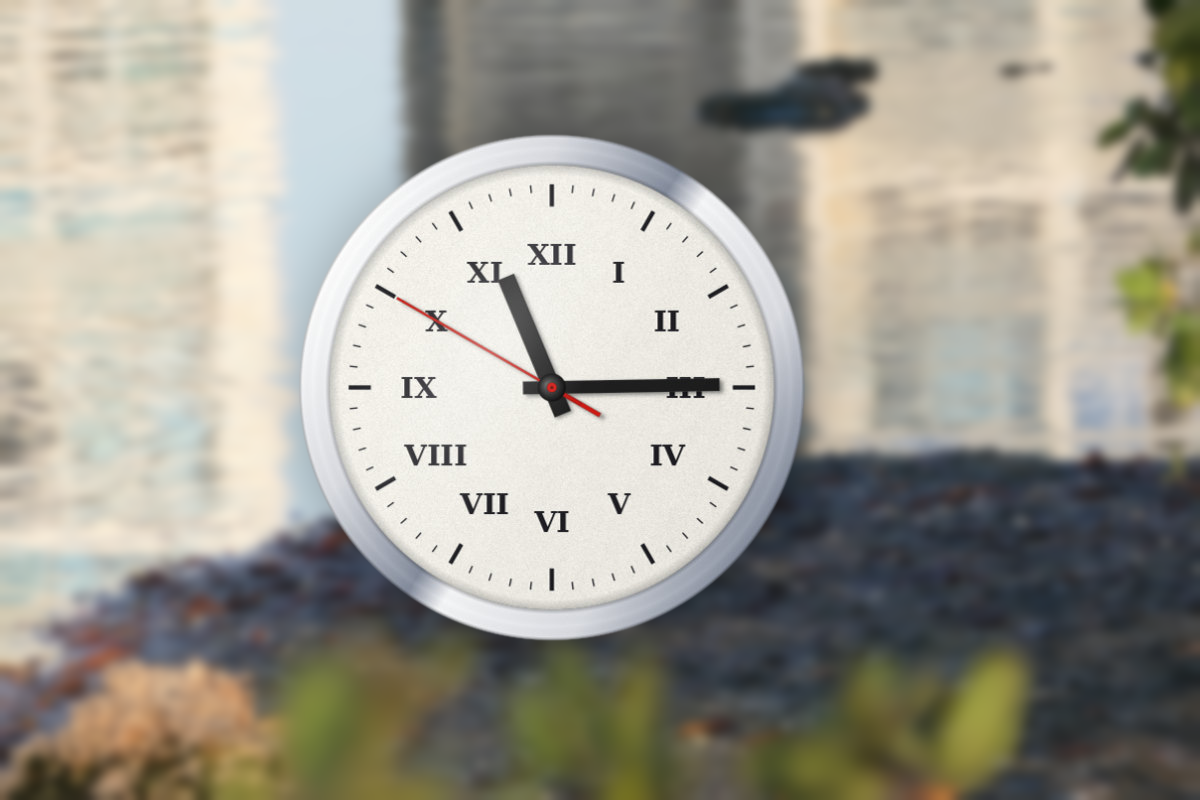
11:14:50
